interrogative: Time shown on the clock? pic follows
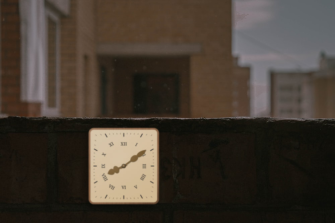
8:09
